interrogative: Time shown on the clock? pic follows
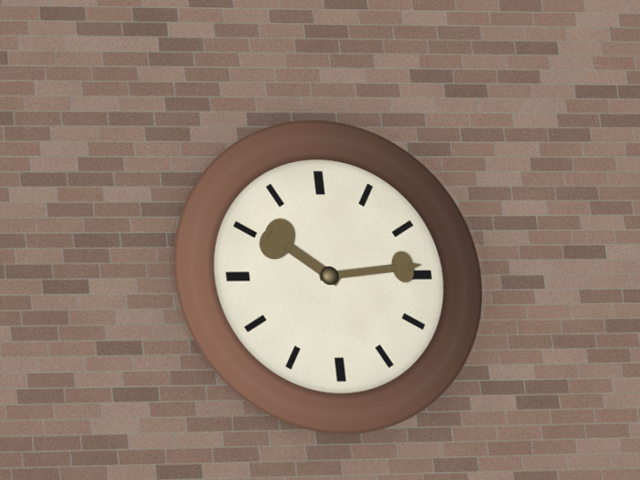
10:14
